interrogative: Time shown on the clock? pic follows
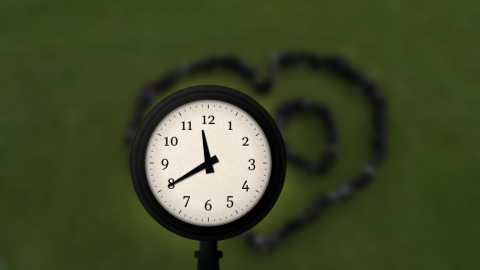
11:40
